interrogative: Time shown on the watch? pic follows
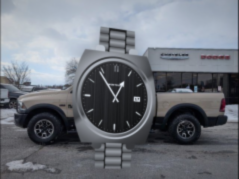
12:54
